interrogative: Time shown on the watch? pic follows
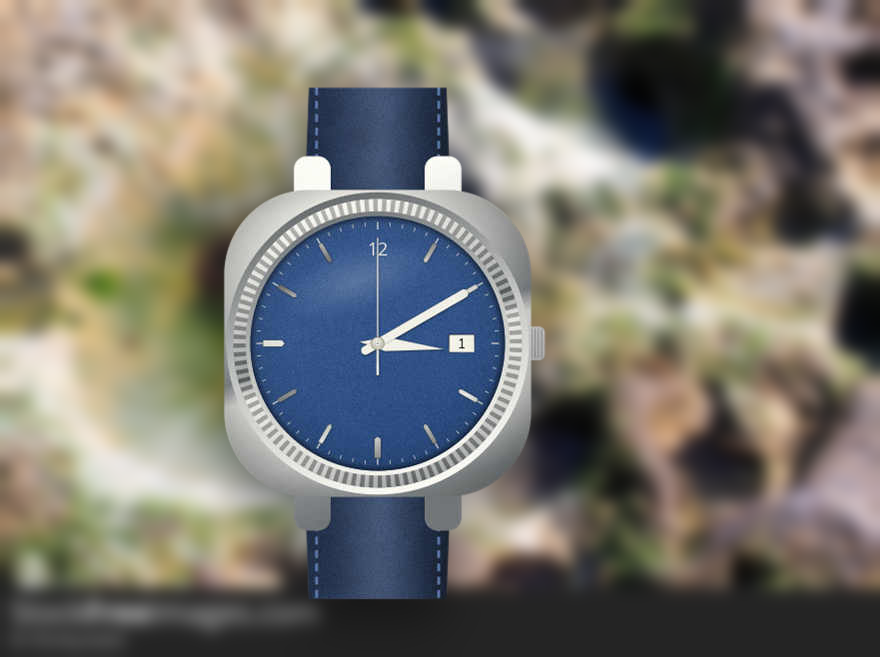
3:10:00
